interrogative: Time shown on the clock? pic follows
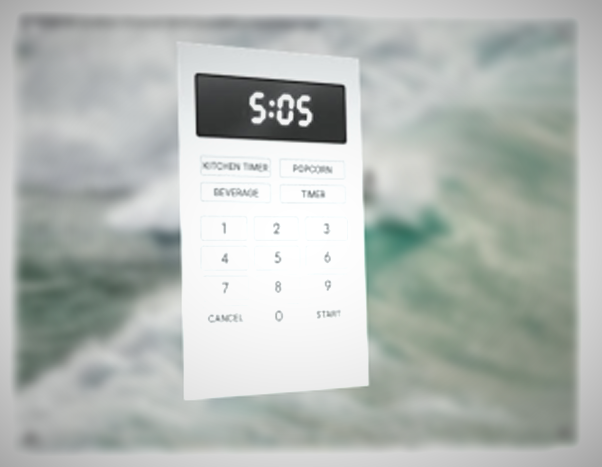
5:05
